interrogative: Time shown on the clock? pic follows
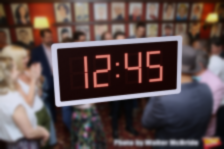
12:45
